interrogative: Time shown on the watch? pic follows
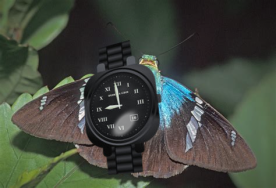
8:59
